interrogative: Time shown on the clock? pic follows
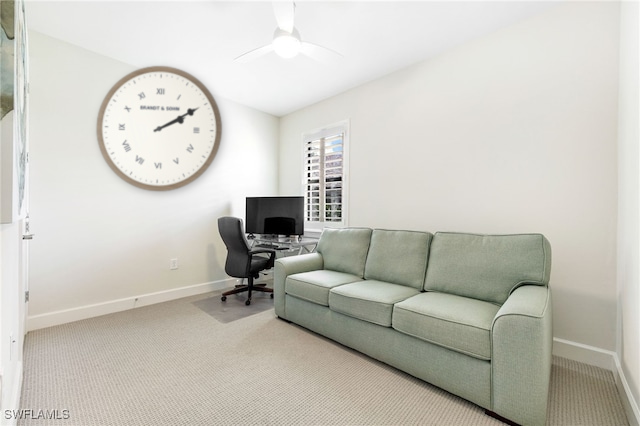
2:10
